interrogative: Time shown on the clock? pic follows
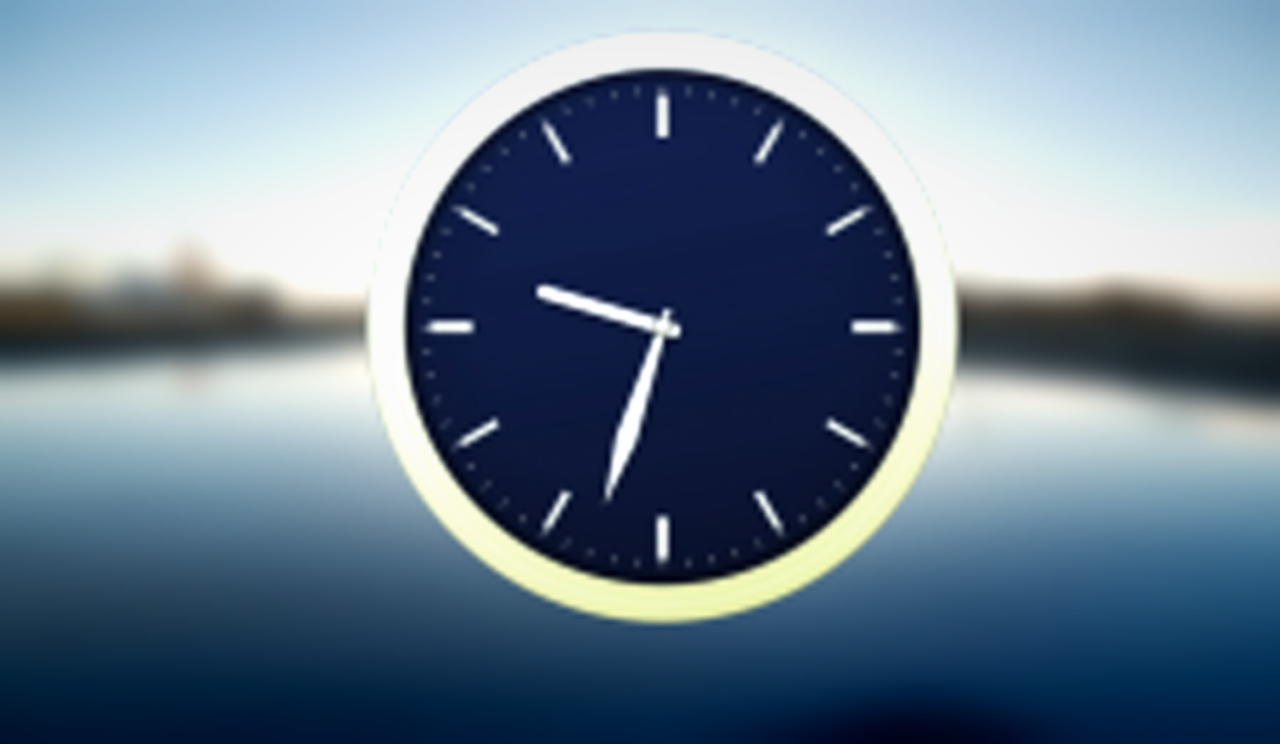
9:33
